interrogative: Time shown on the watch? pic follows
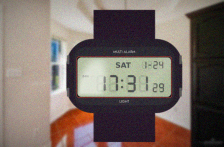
17:31:29
